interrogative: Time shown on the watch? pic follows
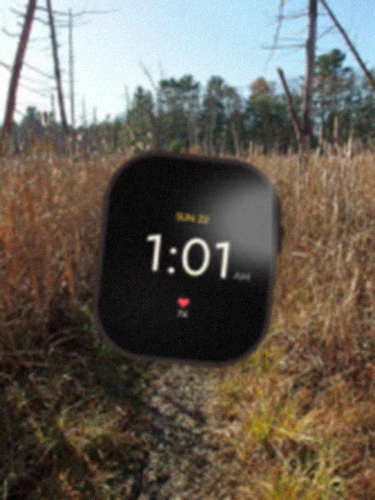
1:01
